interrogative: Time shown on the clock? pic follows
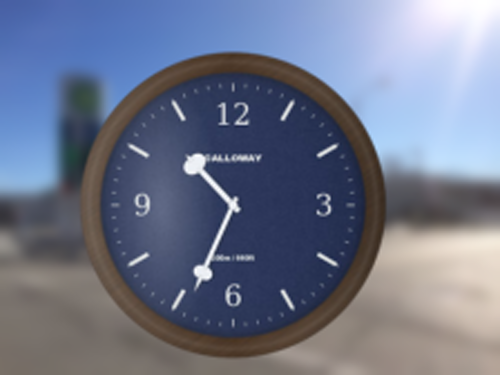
10:34
